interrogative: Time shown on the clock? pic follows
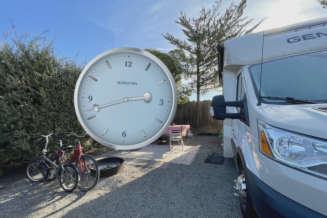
2:42
